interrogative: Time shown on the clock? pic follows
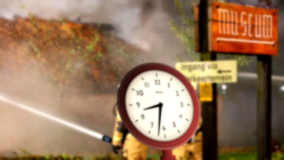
8:32
